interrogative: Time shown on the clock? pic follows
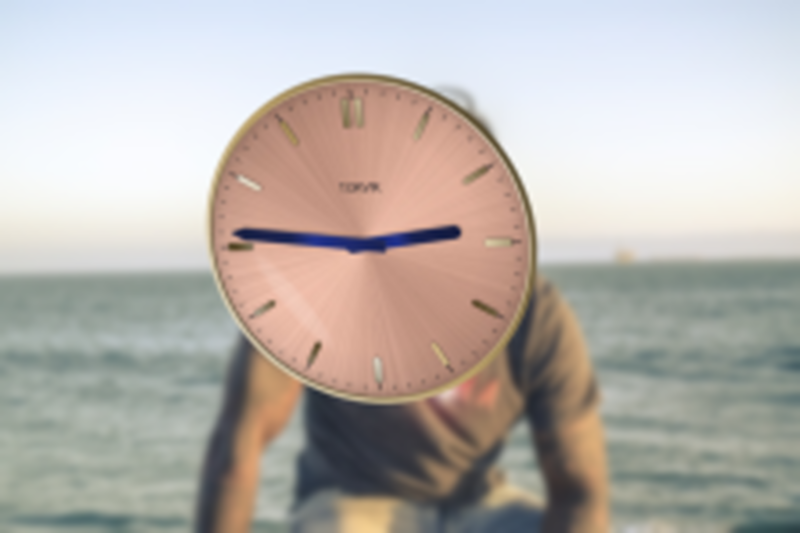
2:46
